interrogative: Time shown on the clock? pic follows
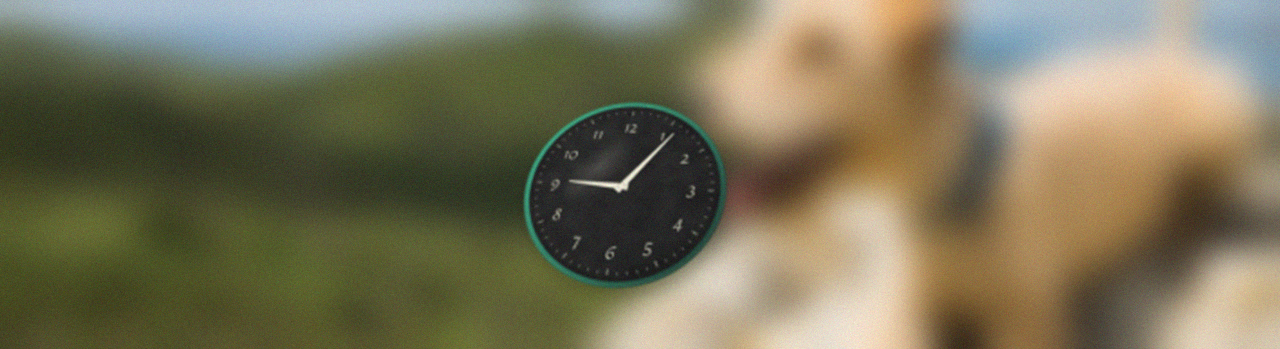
9:06
